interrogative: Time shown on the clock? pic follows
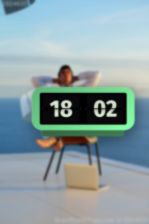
18:02
